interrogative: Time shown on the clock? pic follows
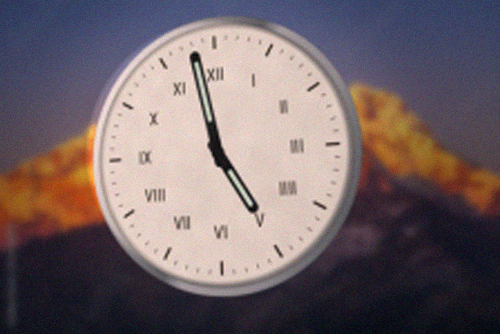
4:58
